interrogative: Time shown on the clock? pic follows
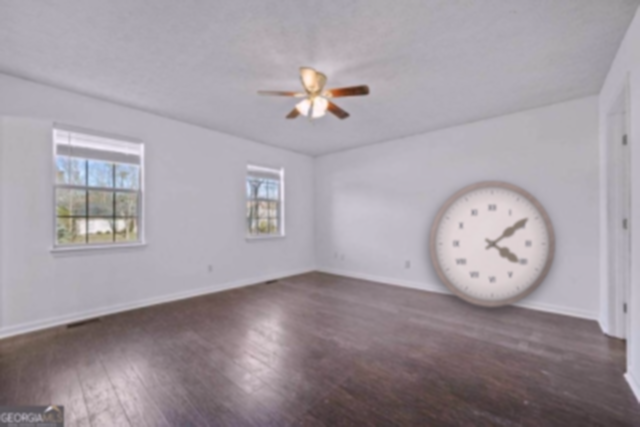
4:09
